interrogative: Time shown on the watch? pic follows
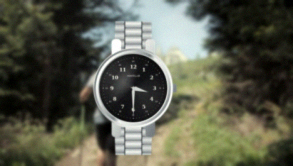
3:30
